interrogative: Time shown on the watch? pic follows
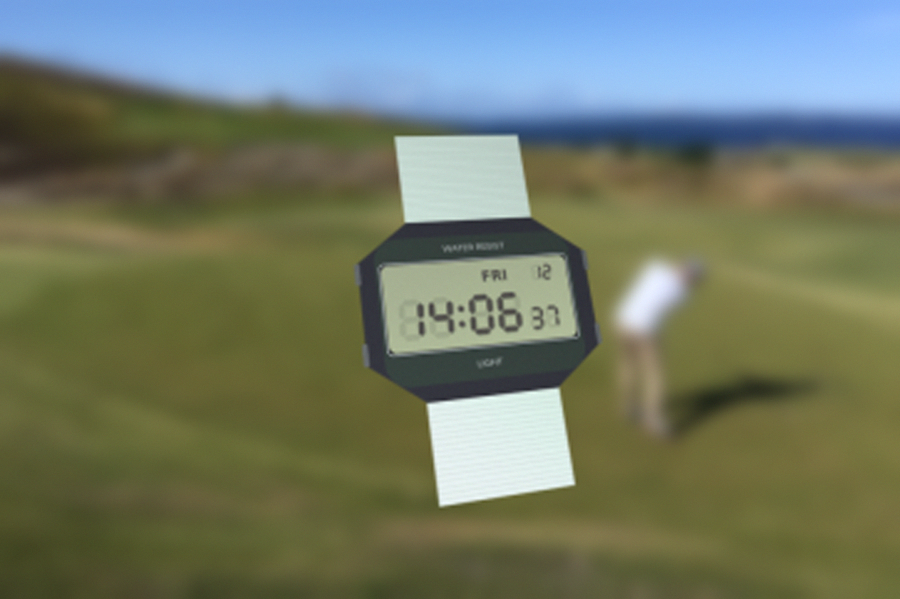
14:06:37
